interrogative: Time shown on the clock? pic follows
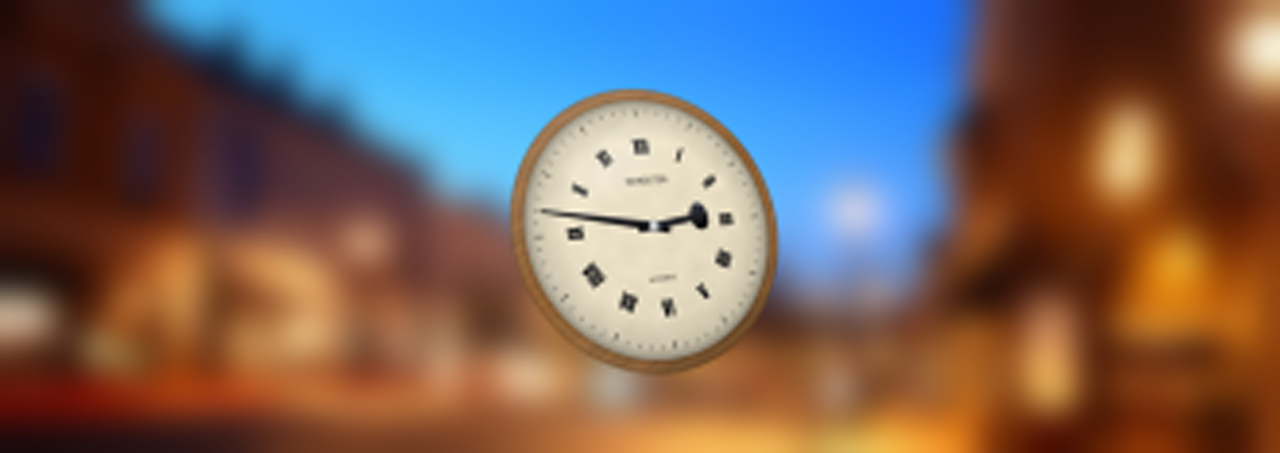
2:47
